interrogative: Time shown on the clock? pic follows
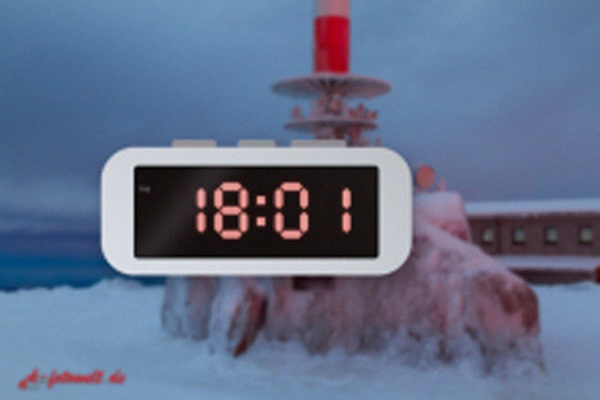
18:01
